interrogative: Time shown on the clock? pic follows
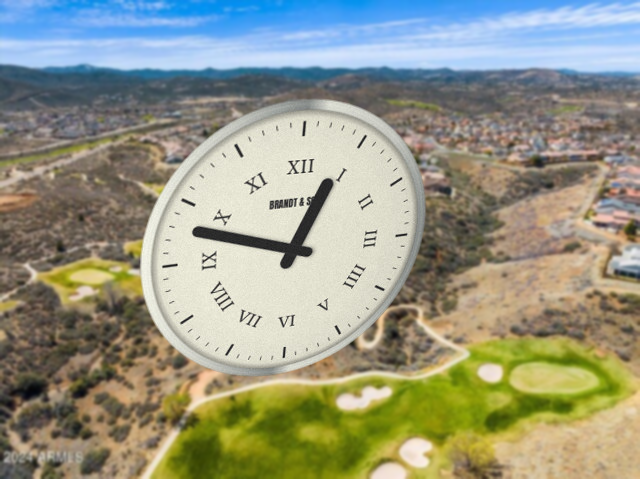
12:48
